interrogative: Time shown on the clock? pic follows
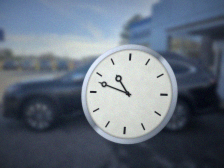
10:48
